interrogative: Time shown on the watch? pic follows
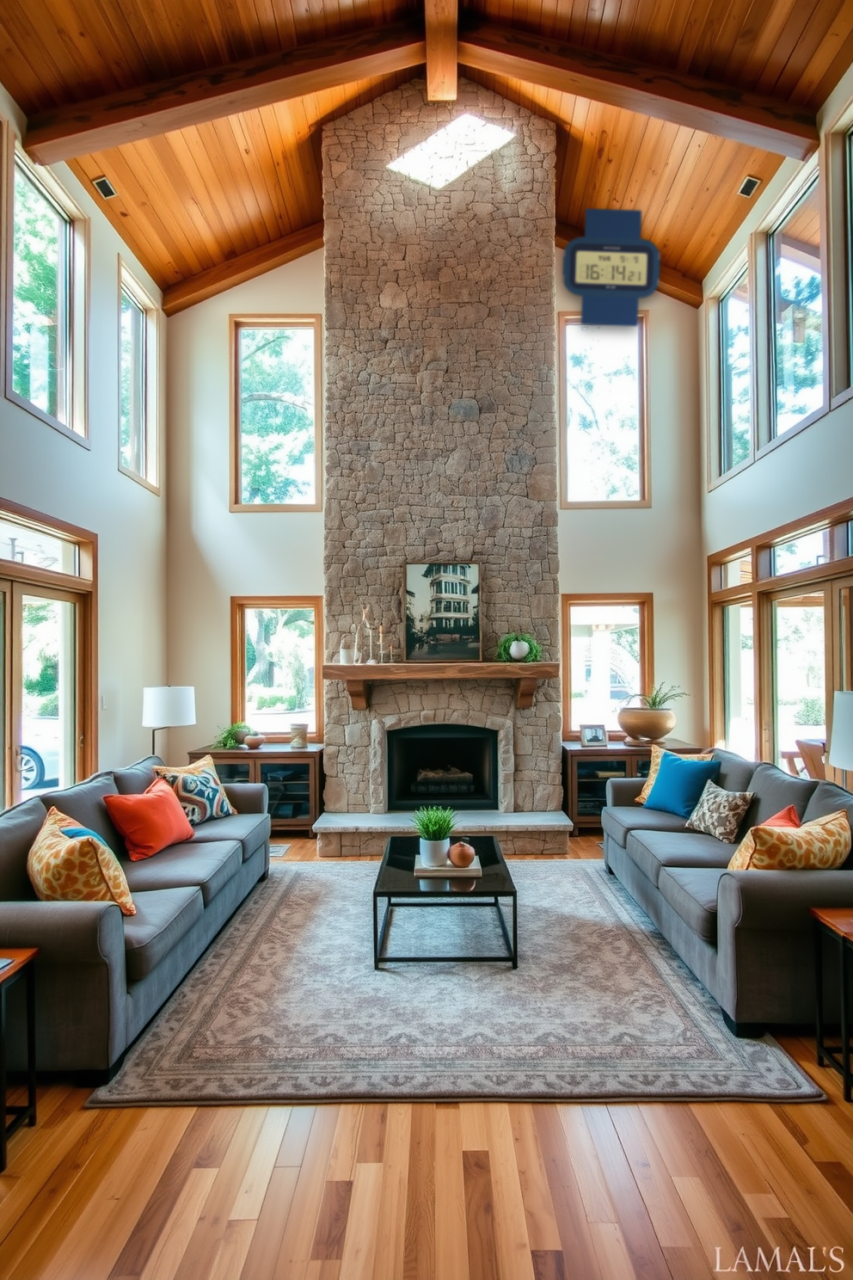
16:14
